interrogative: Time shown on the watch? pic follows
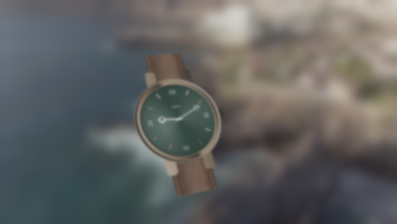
9:11
